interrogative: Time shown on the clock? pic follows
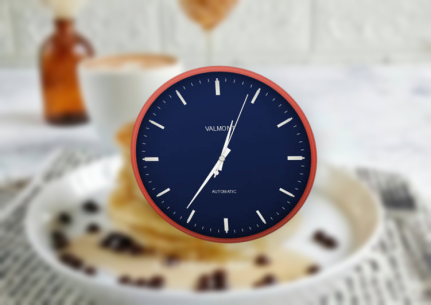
12:36:04
